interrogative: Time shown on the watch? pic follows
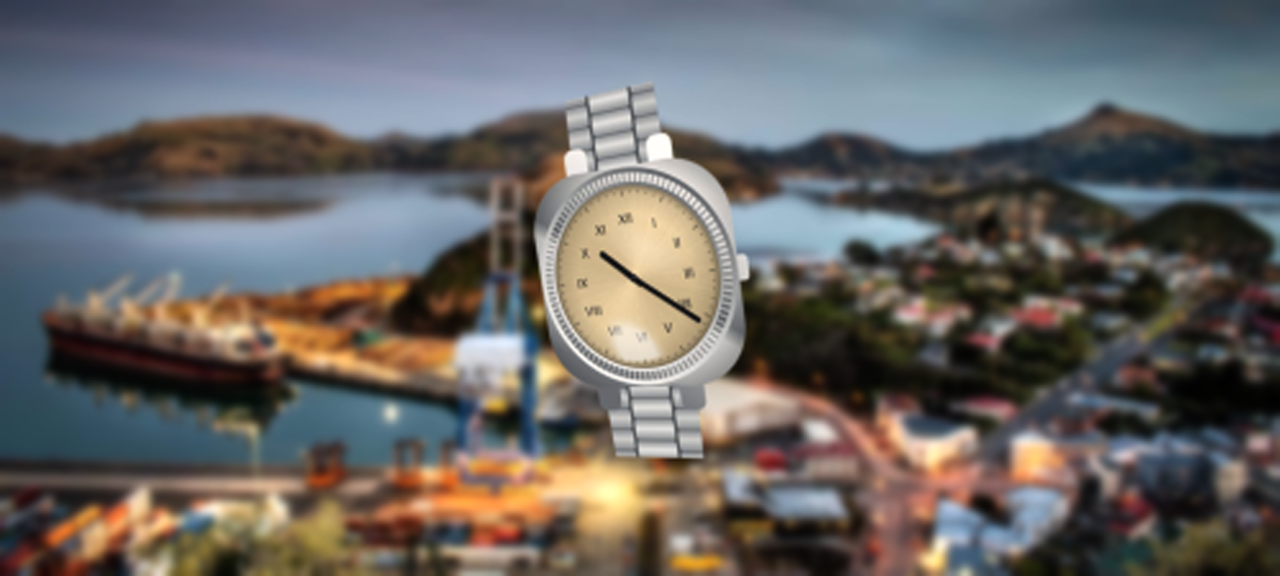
10:21
